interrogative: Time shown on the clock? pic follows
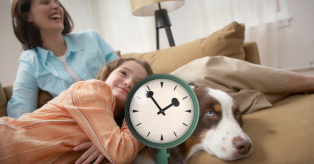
1:54
